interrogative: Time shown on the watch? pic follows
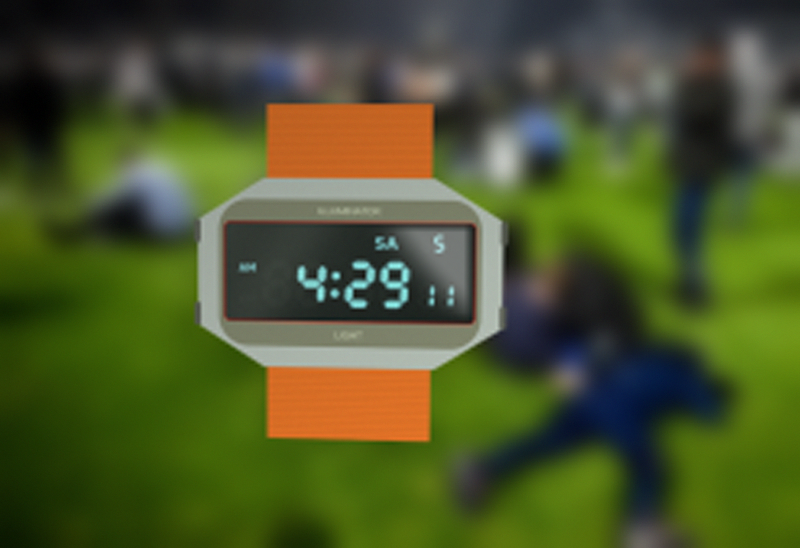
4:29:11
